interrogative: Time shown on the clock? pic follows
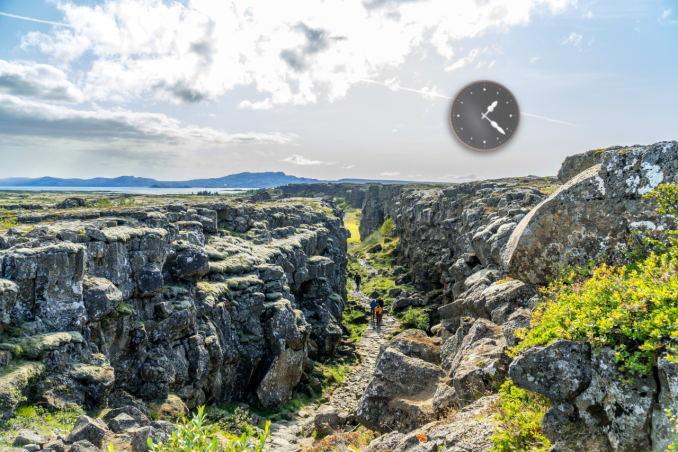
1:22
